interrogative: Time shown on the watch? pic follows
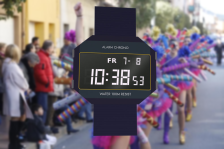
10:38:53
